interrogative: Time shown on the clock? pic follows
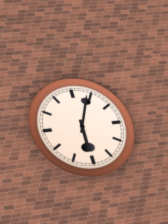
6:04
